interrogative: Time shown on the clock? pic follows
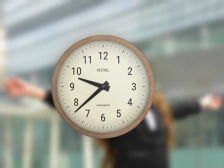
9:38
